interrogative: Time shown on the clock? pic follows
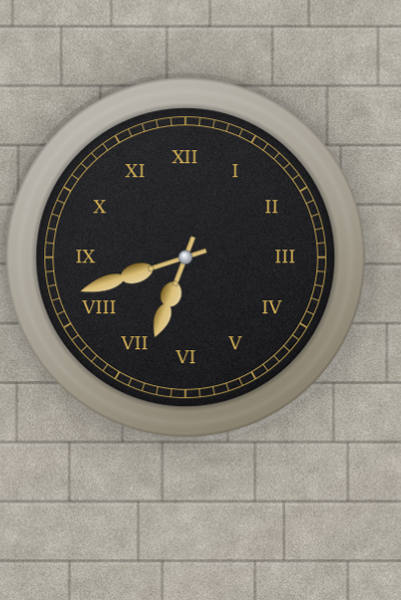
6:42
